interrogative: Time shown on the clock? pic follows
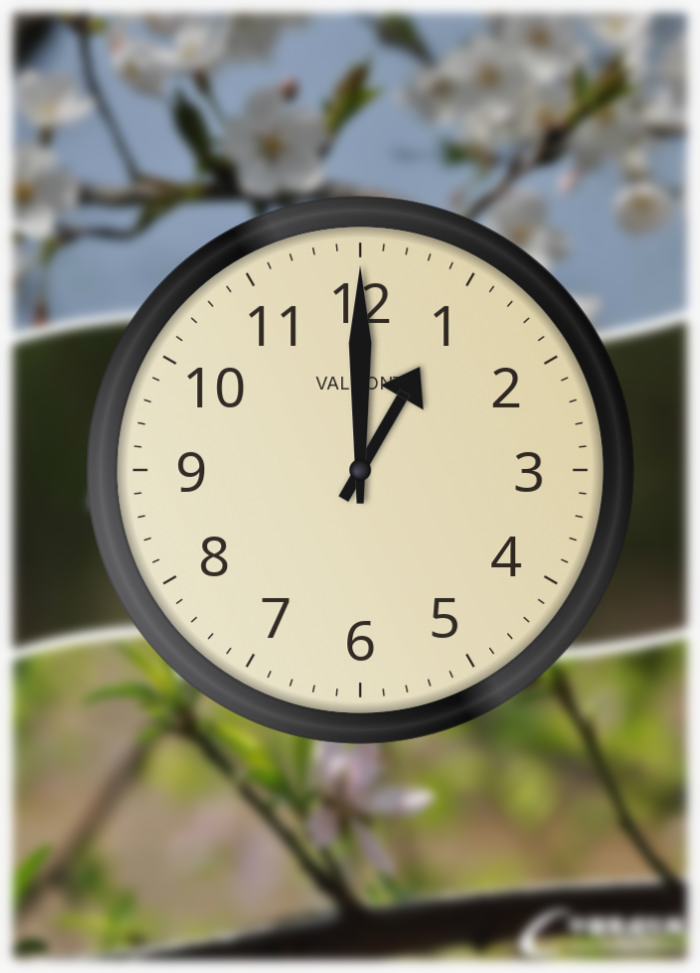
1:00
